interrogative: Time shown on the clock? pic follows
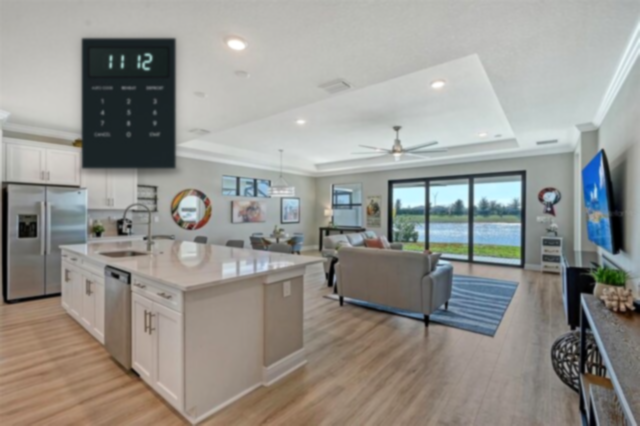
11:12
